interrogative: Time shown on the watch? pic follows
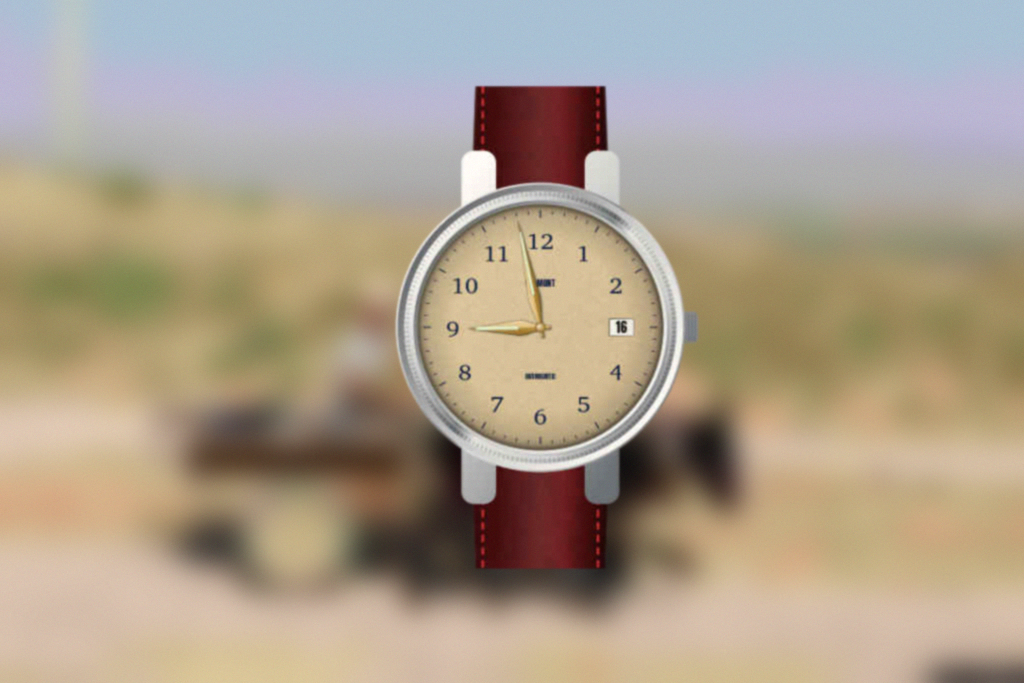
8:58
